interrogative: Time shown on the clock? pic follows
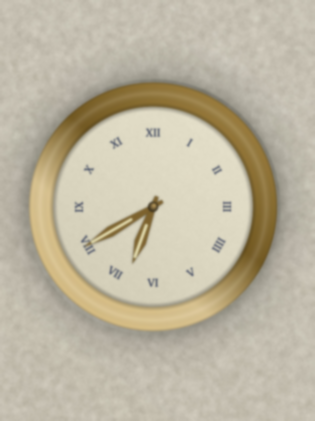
6:40
